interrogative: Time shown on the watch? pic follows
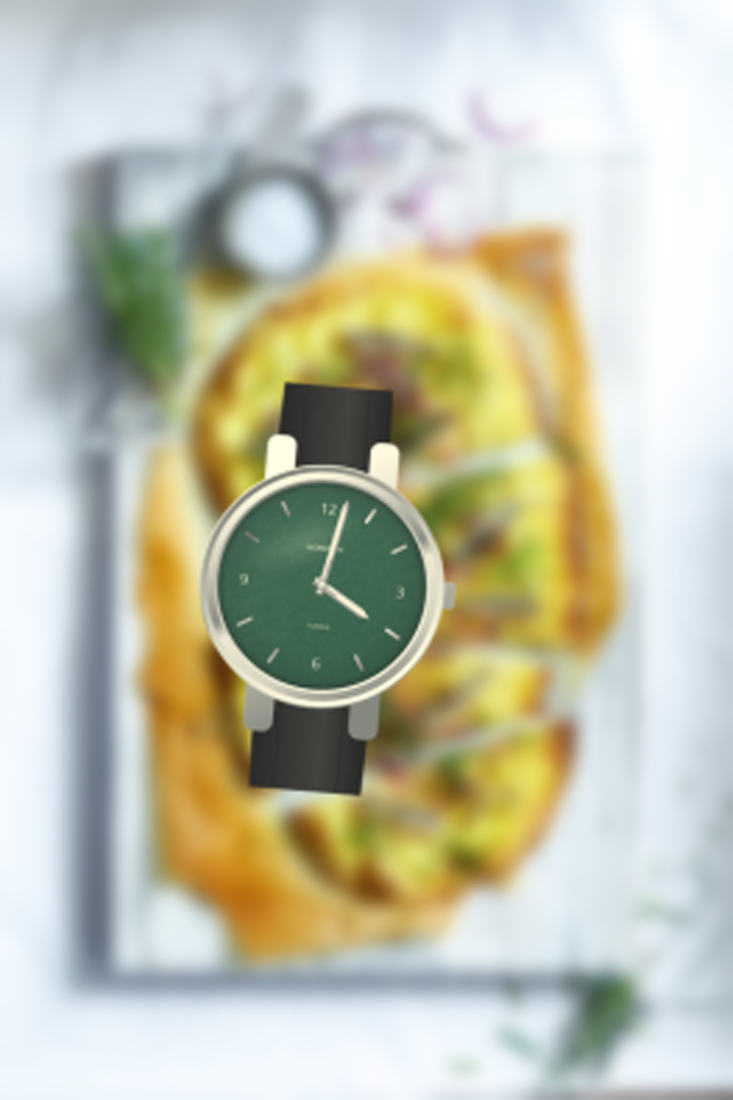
4:02
